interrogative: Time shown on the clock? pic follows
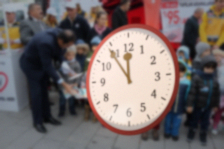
11:54
